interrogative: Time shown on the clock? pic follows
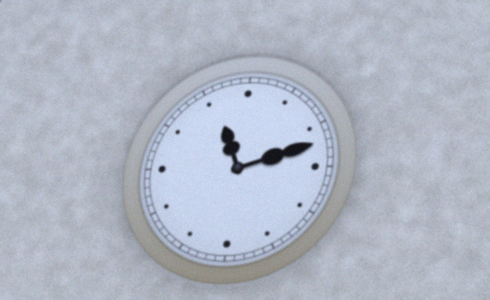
11:12
